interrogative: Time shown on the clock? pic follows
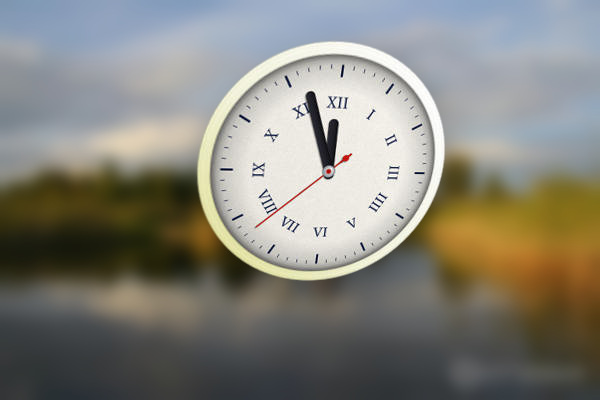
11:56:38
